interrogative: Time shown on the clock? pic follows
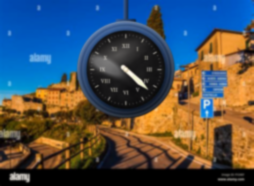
4:22
